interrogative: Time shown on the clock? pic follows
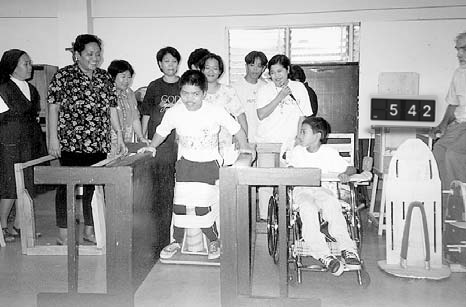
5:42
